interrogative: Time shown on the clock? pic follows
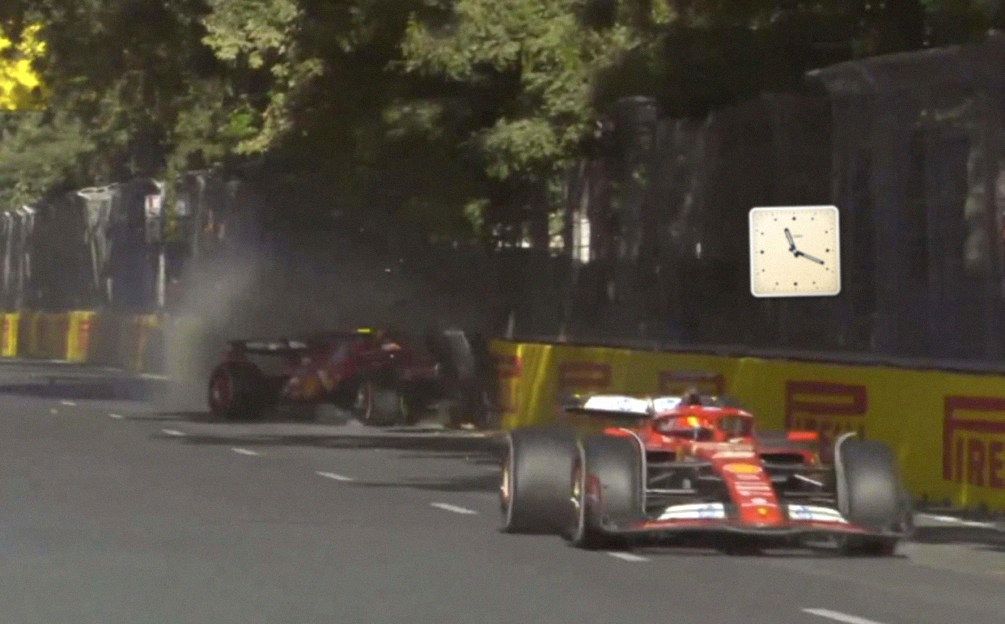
11:19
